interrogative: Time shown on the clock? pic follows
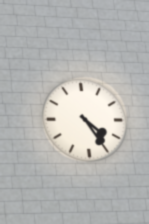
4:25
